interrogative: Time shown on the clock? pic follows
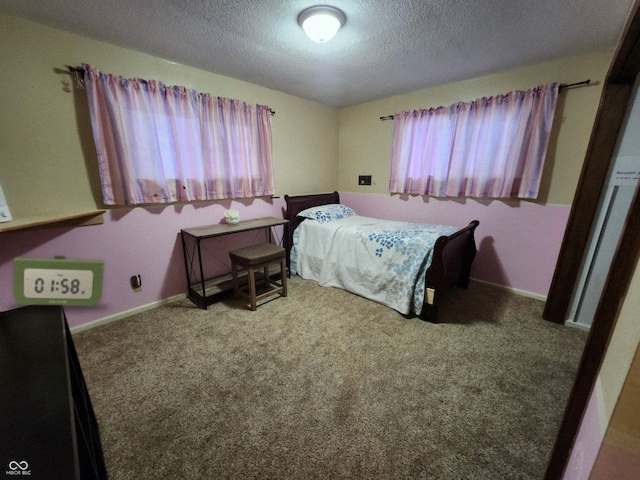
1:58
